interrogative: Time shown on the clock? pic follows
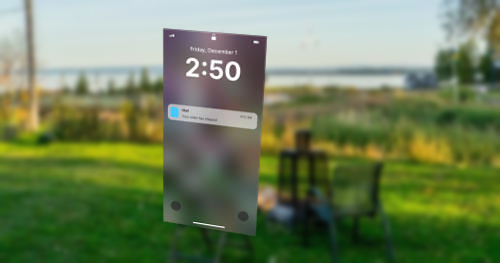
2:50
